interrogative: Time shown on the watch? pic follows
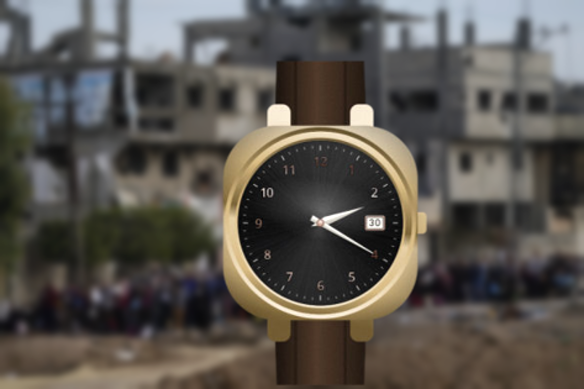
2:20
